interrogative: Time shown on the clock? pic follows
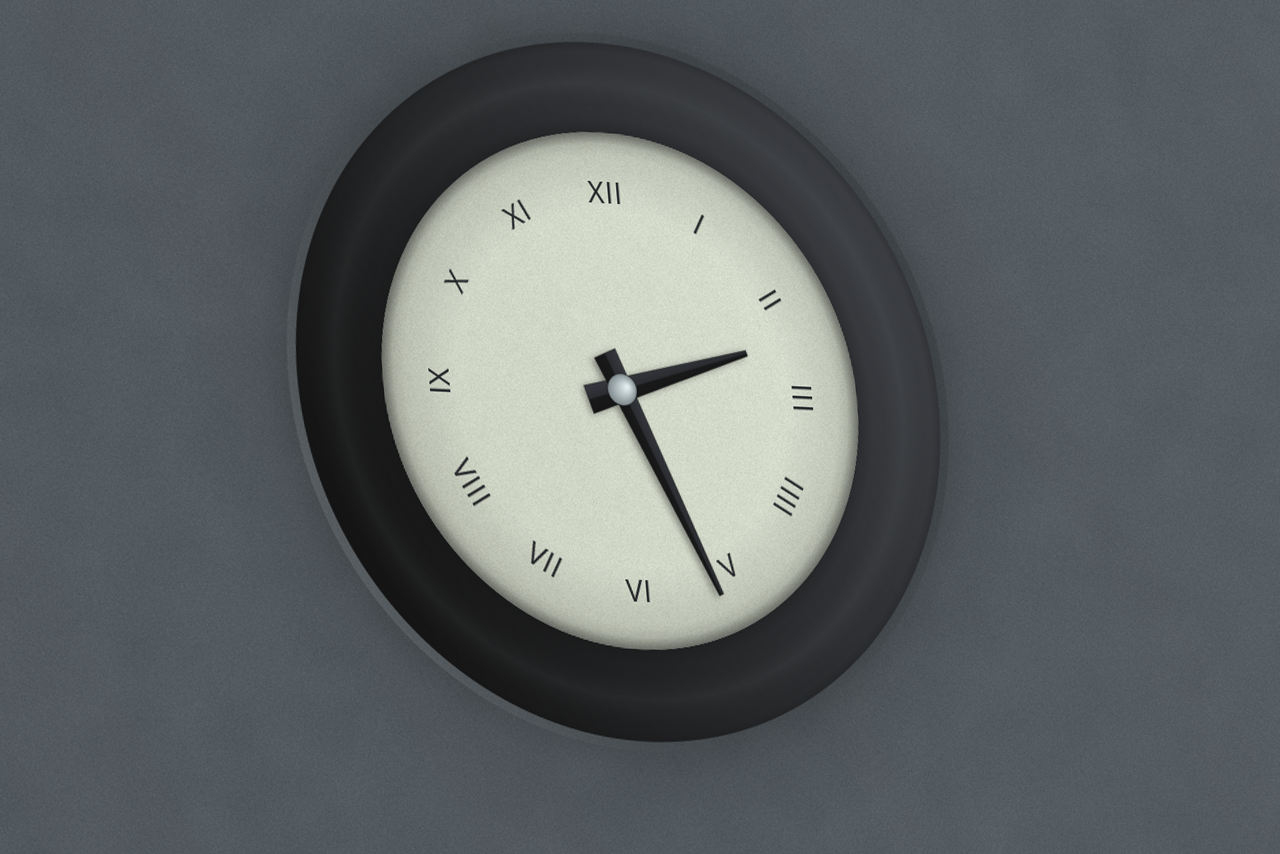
2:26
